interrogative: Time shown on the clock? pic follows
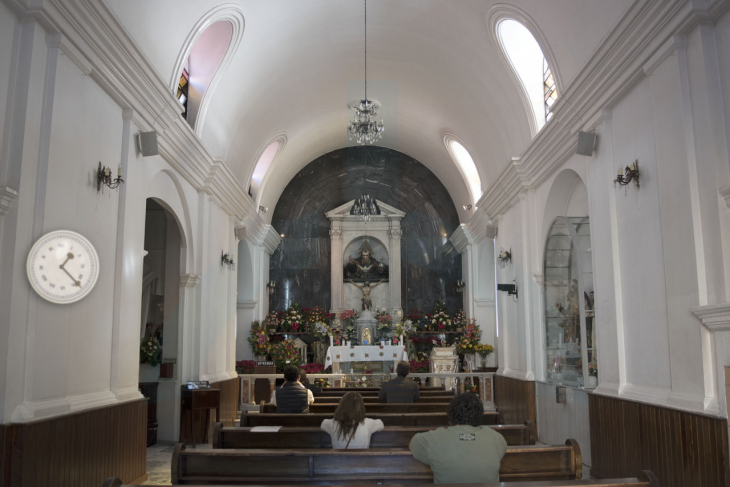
1:23
